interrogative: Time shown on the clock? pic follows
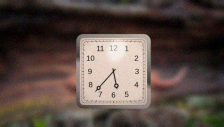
5:37
